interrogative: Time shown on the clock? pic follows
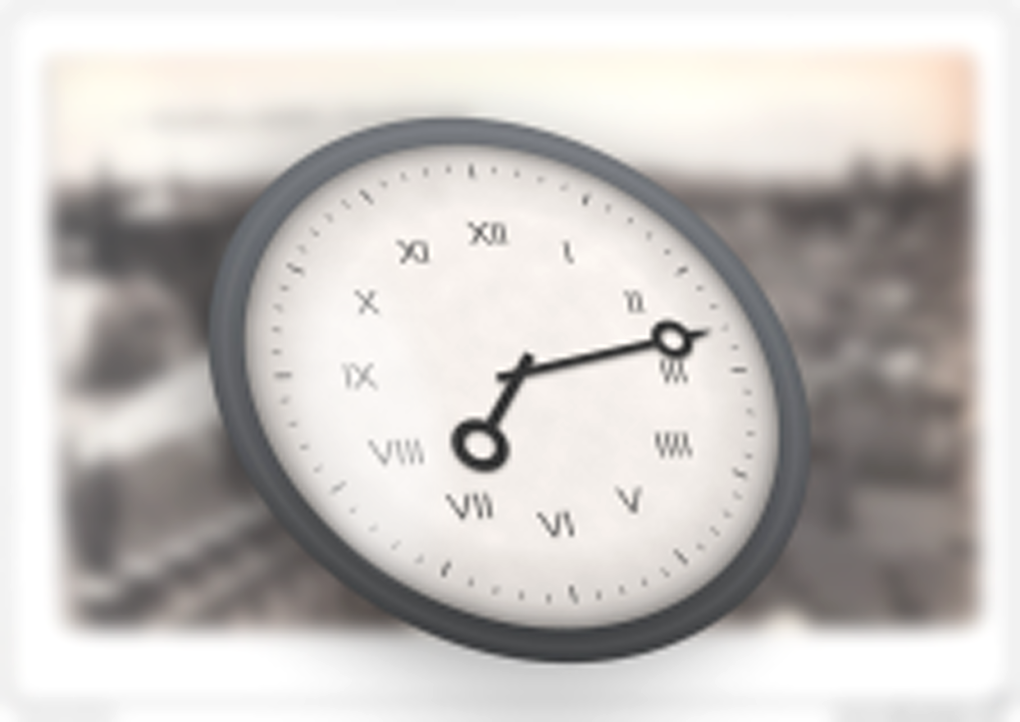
7:13
